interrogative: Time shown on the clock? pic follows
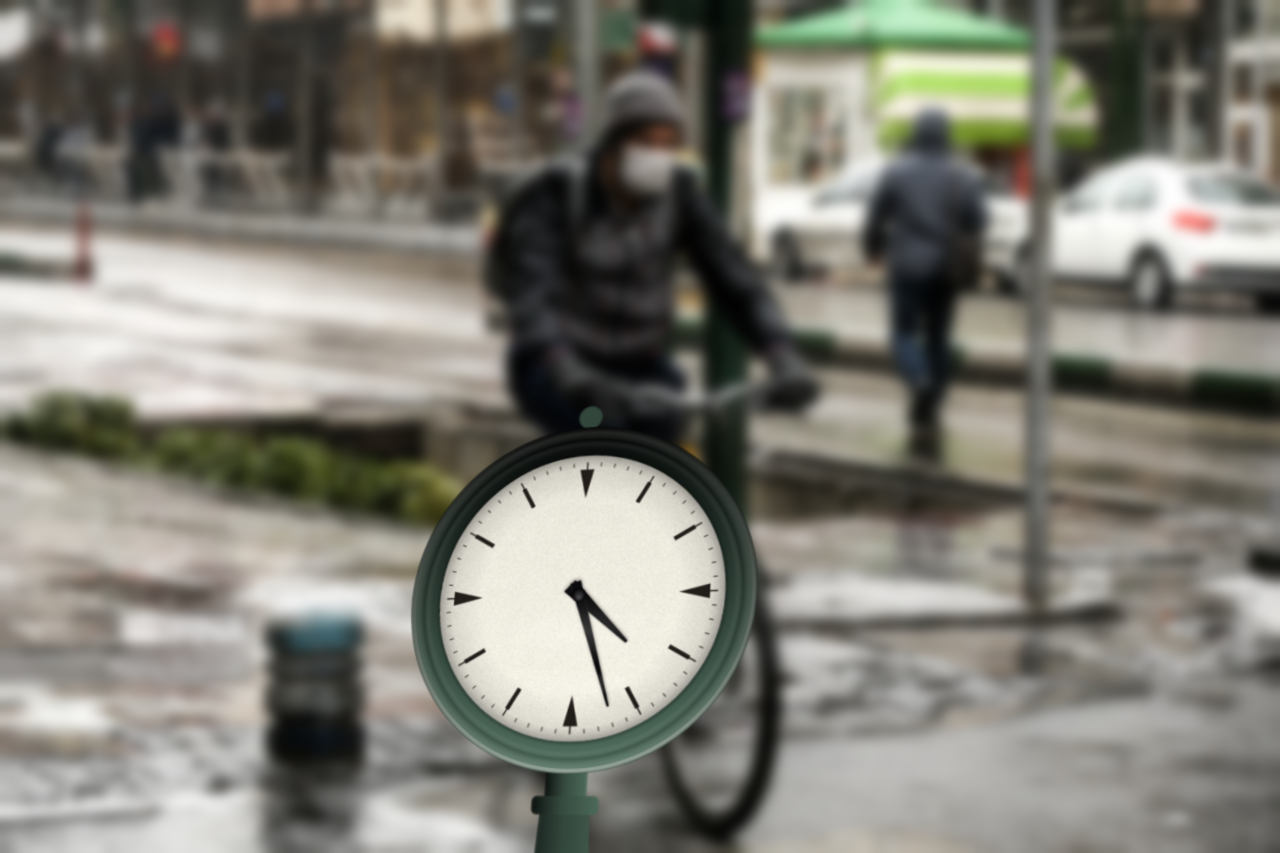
4:27
